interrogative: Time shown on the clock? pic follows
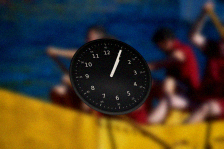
1:05
